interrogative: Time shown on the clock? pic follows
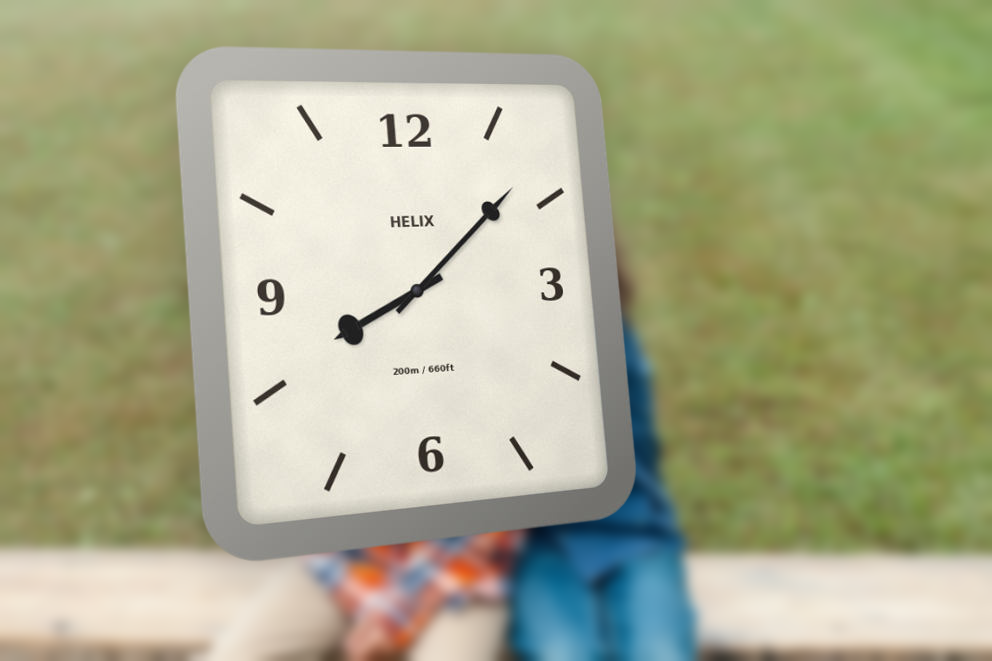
8:08
